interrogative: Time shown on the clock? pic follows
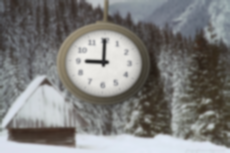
9:00
